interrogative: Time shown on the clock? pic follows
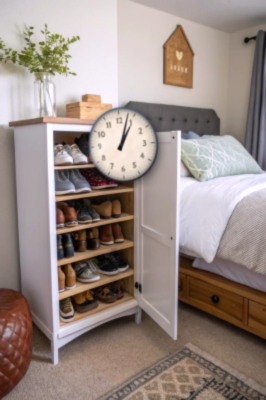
1:03
